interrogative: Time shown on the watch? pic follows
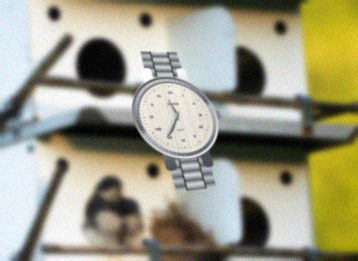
11:36
